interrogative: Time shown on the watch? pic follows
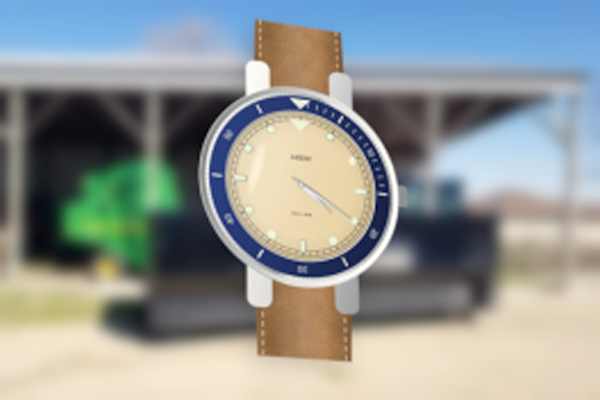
4:20
